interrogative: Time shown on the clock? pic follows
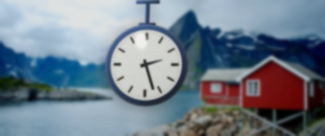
2:27
